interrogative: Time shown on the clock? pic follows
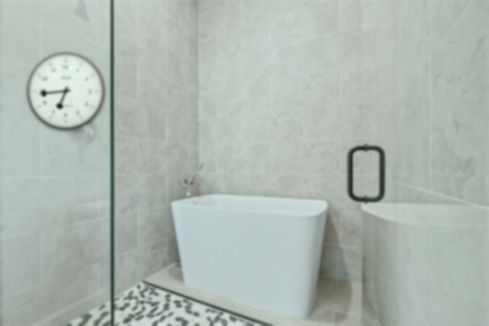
6:44
